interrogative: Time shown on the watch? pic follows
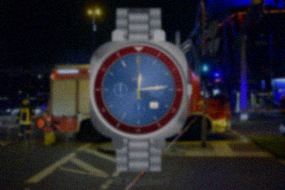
12:14
